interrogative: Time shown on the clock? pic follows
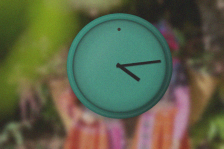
4:14
